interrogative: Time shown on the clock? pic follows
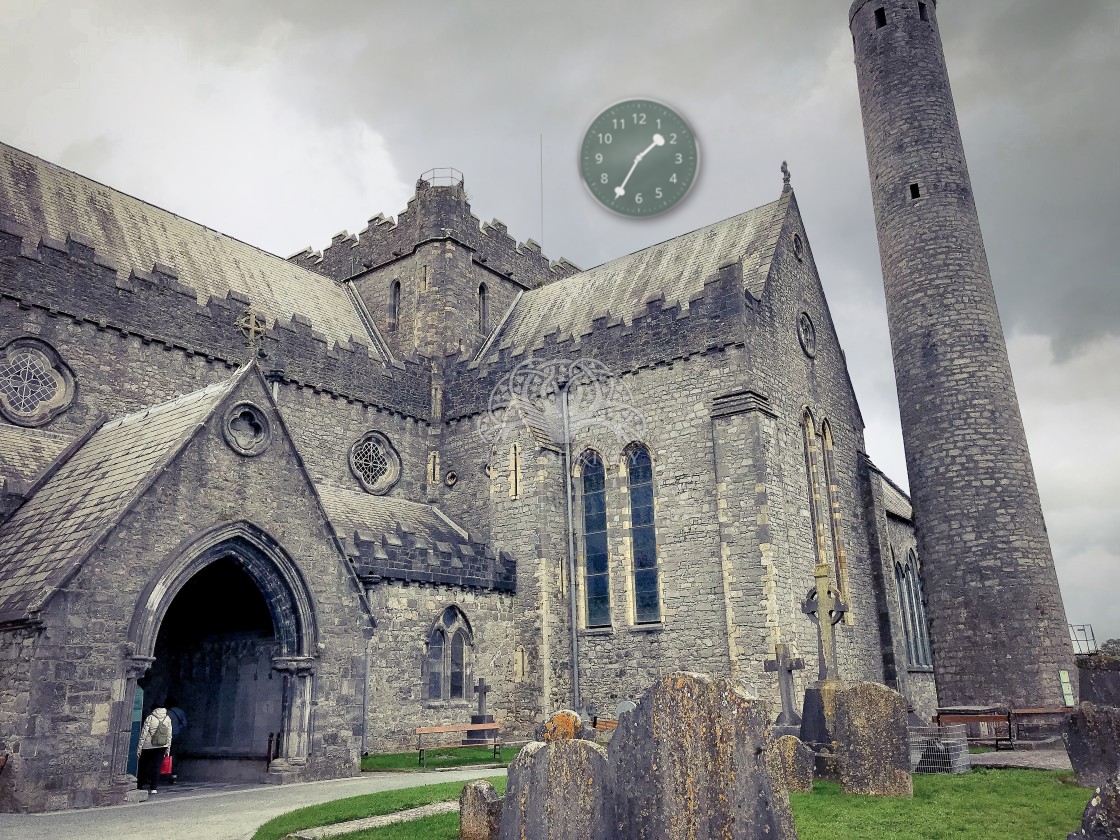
1:35
